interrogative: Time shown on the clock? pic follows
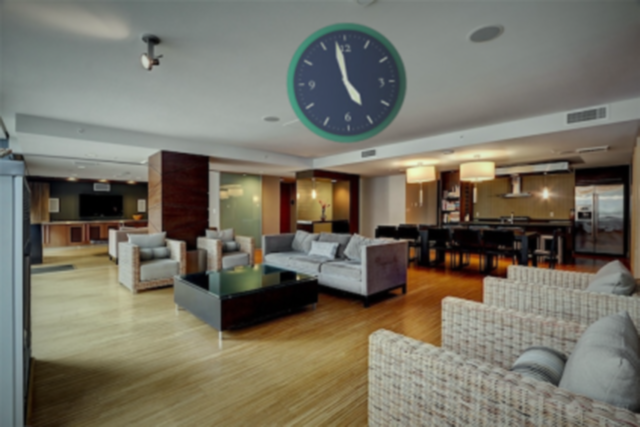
4:58
